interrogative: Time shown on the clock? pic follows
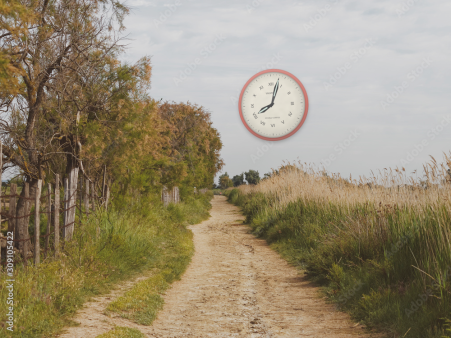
8:03
